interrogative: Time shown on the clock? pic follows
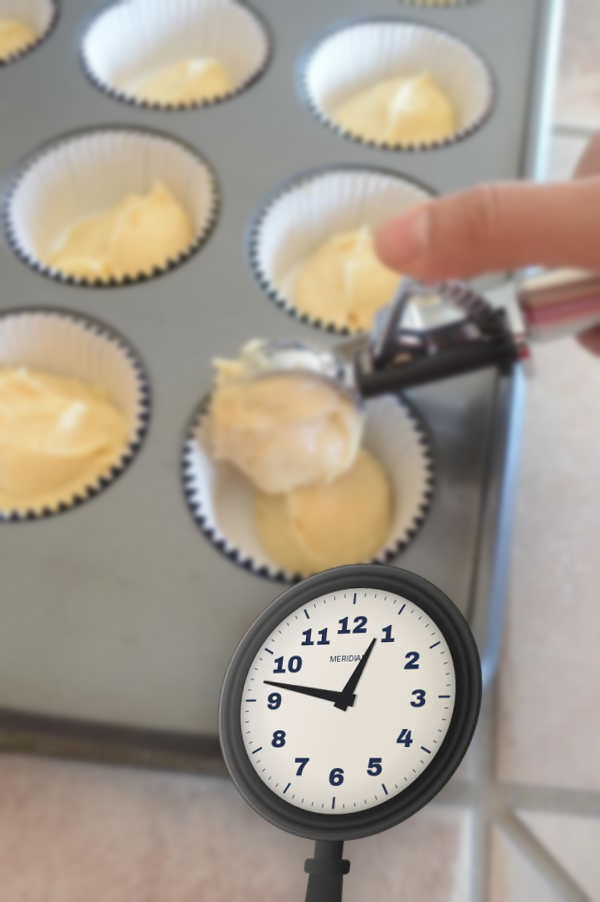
12:47
